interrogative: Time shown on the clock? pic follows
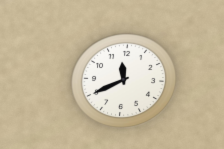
11:40
